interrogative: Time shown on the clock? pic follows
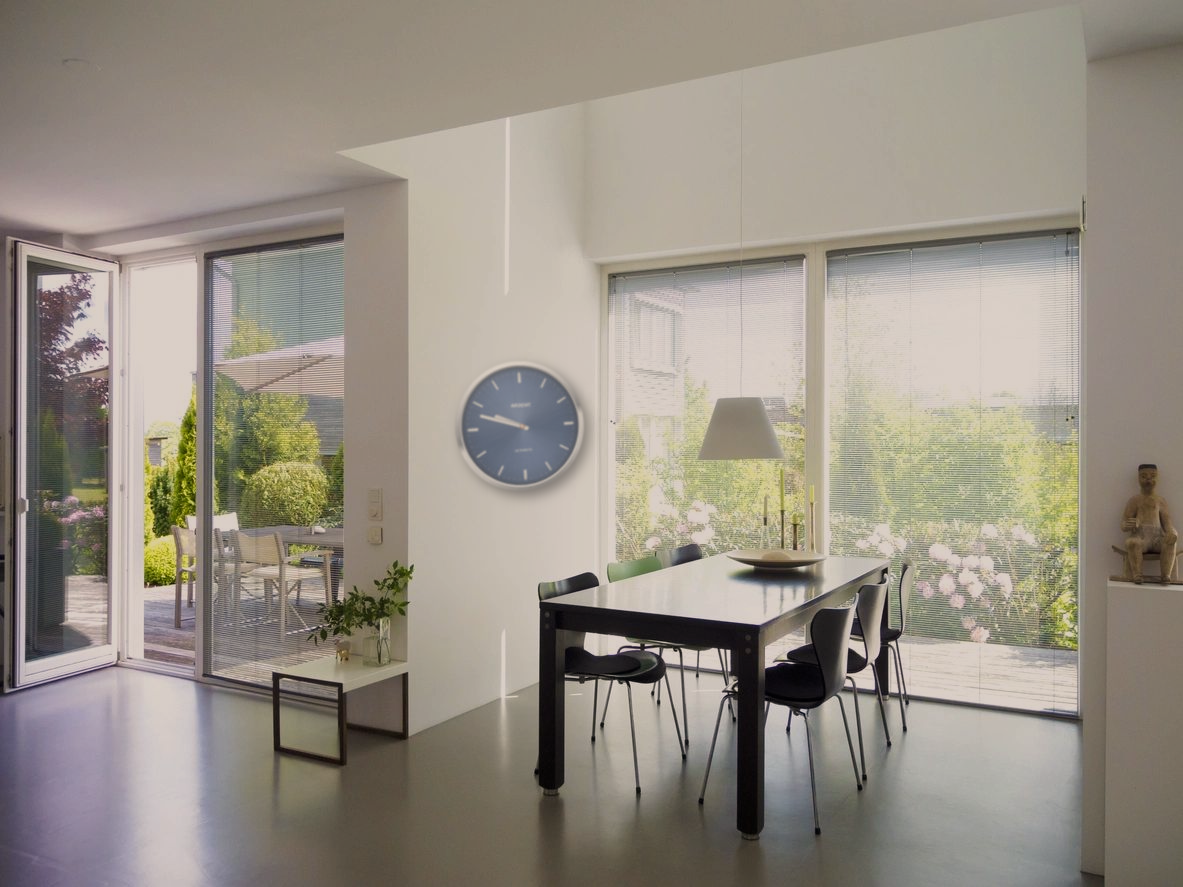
9:48
